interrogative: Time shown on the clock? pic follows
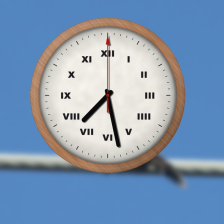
7:28:00
